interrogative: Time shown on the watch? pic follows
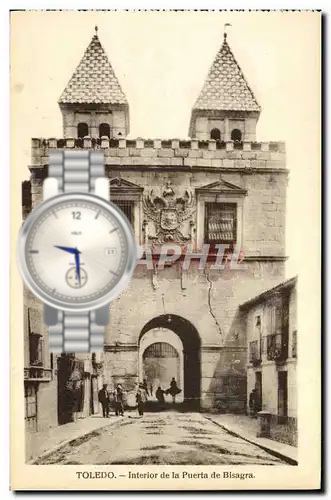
9:29
